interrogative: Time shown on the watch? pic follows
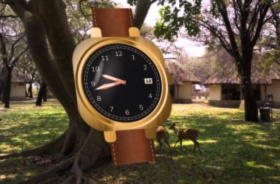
9:43
